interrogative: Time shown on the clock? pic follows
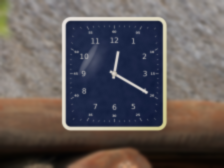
12:20
